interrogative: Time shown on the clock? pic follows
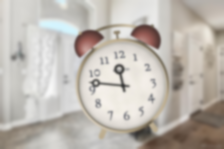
11:47
